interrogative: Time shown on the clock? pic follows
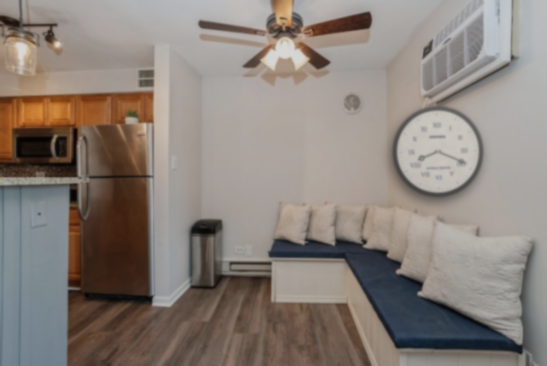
8:19
